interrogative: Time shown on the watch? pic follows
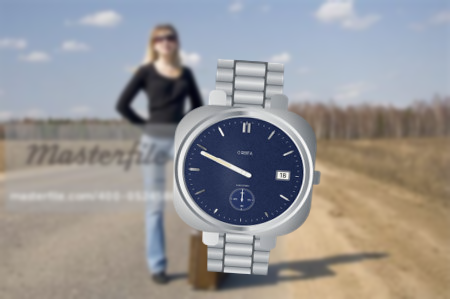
9:49
